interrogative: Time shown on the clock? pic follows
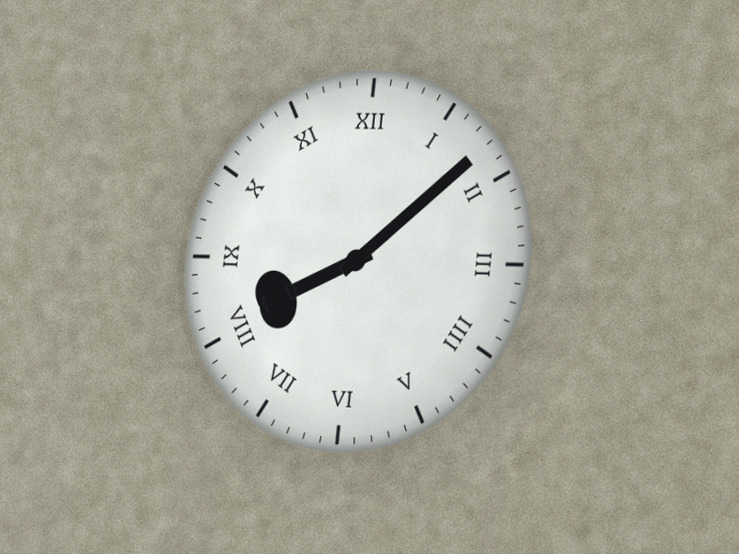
8:08
